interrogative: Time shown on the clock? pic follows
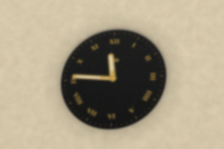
11:46
